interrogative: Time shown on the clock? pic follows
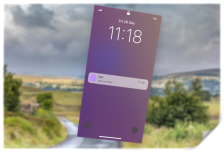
11:18
